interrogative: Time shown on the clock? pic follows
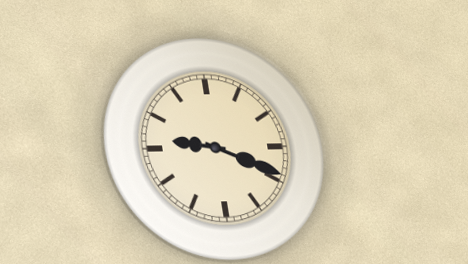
9:19
